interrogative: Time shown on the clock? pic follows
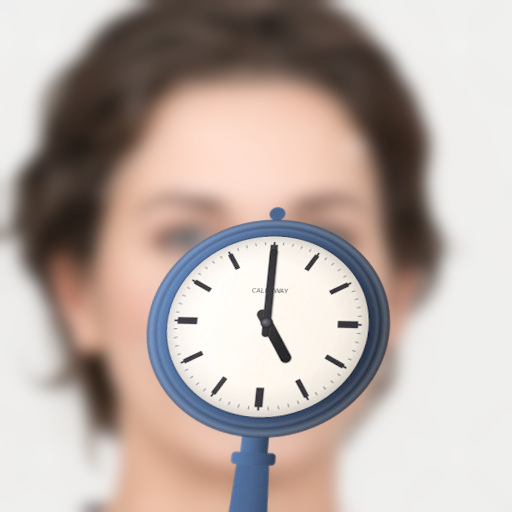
5:00
